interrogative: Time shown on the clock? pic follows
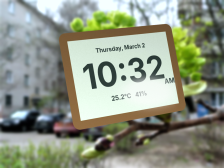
10:32
